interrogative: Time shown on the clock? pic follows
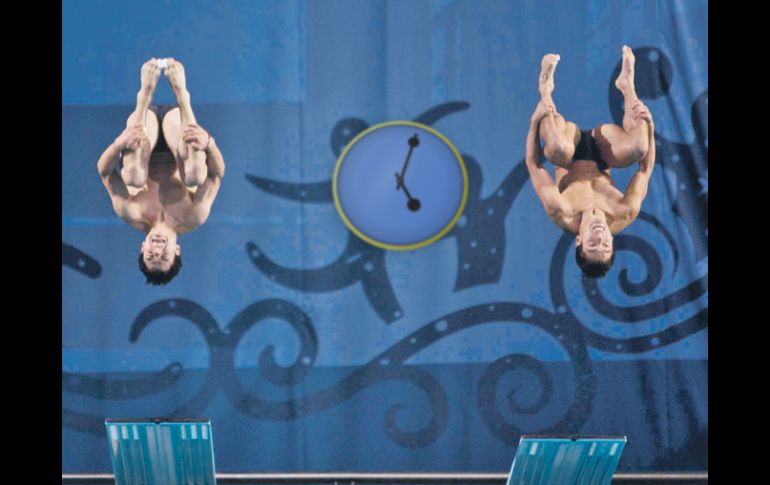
5:03
